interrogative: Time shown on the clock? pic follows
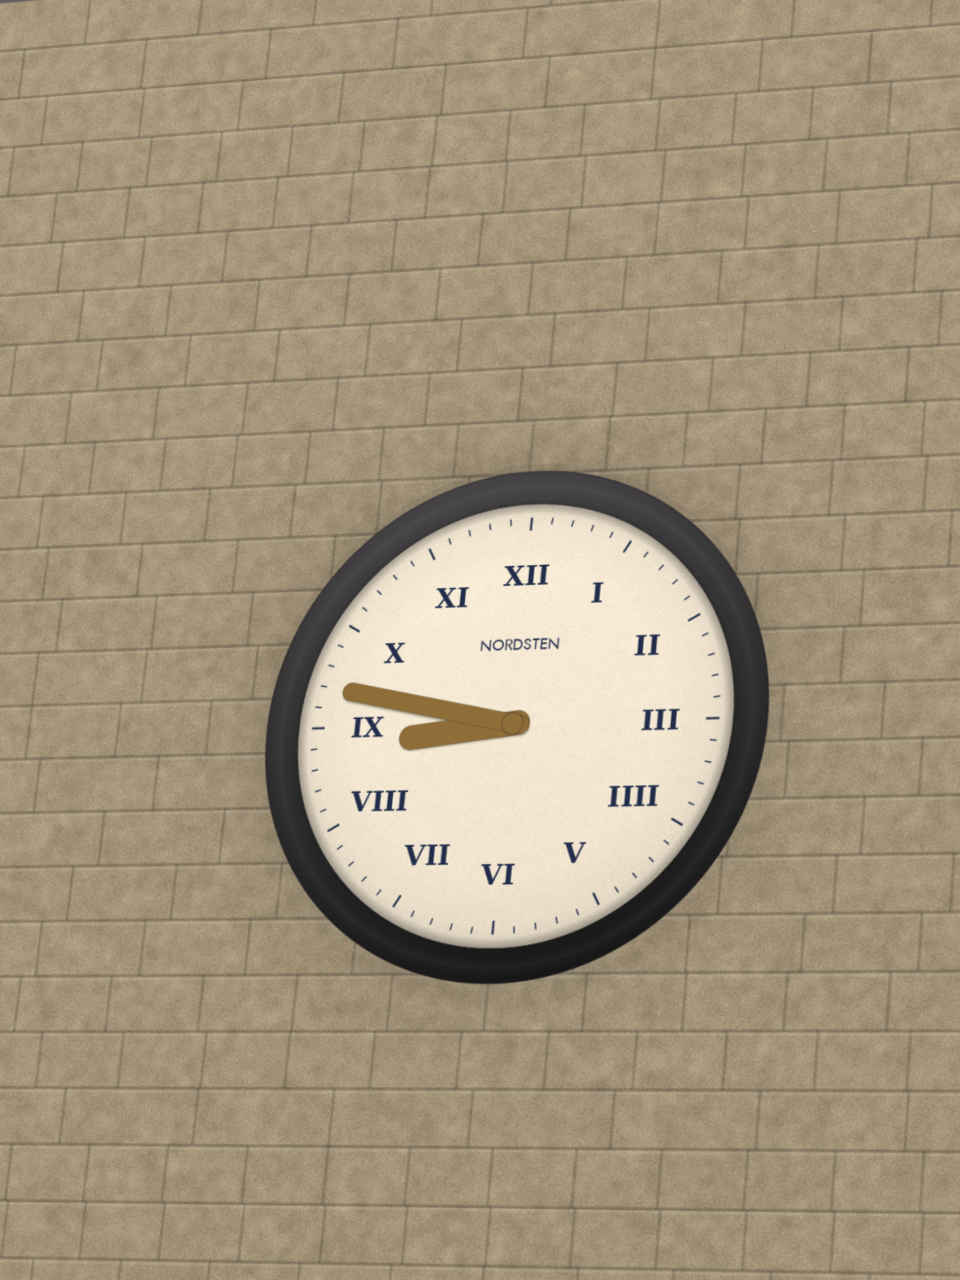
8:47
